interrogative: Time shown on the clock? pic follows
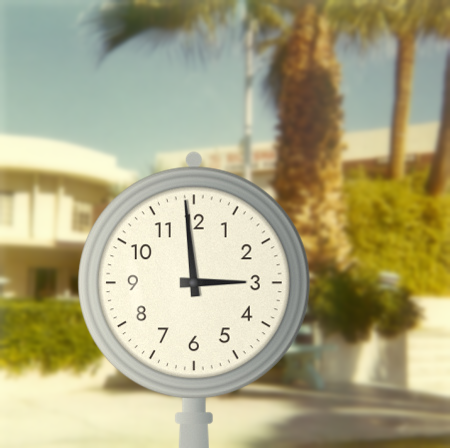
2:59
